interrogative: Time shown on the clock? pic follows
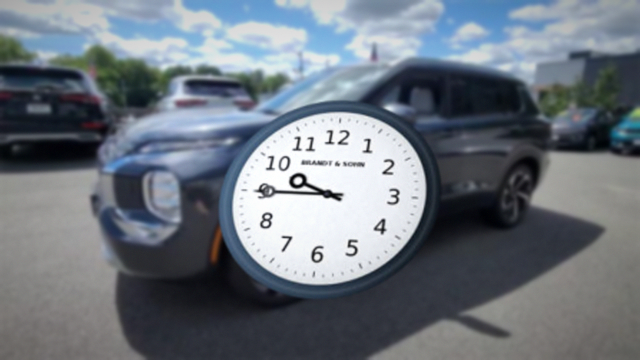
9:45
